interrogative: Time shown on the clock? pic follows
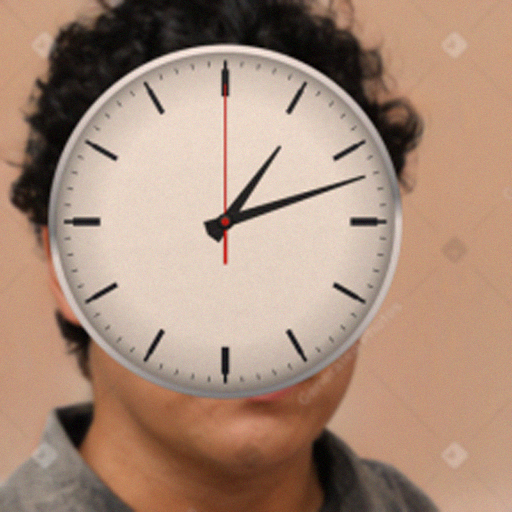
1:12:00
